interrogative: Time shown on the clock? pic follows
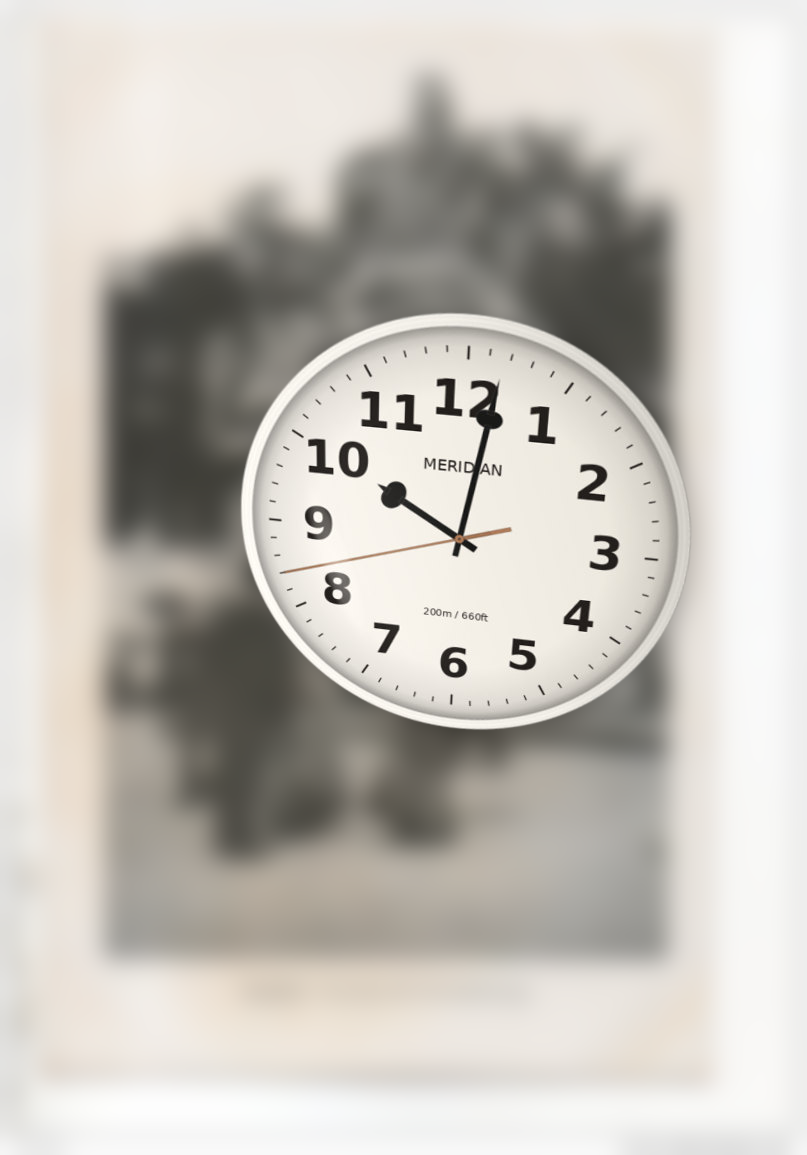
10:01:42
